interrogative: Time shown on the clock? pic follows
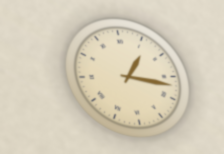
1:17
